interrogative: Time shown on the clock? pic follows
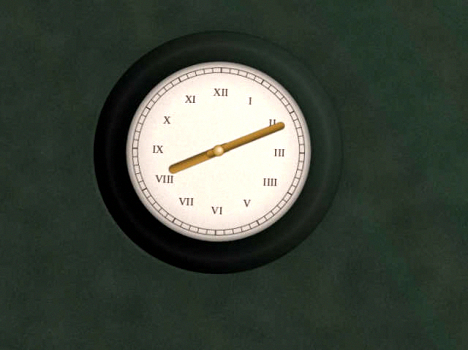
8:11
